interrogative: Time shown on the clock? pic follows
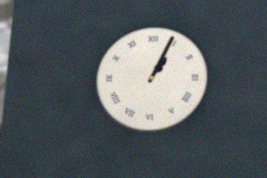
1:04
